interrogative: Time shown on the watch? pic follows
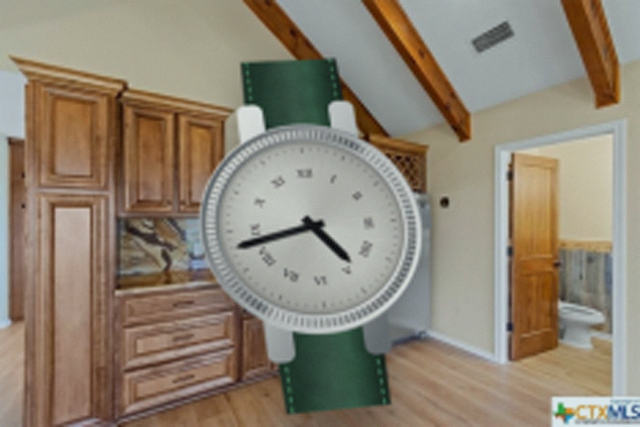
4:43
